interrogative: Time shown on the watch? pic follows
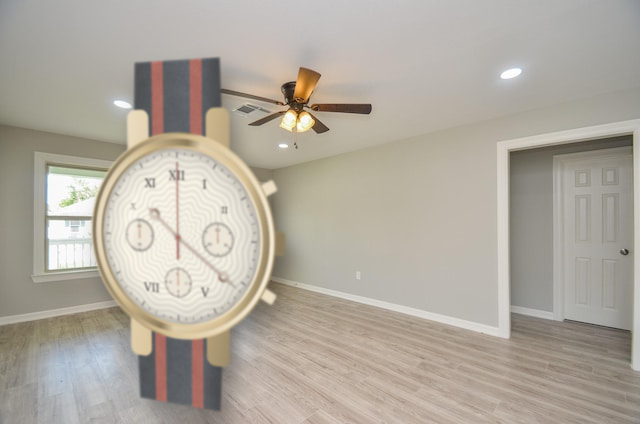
10:21
